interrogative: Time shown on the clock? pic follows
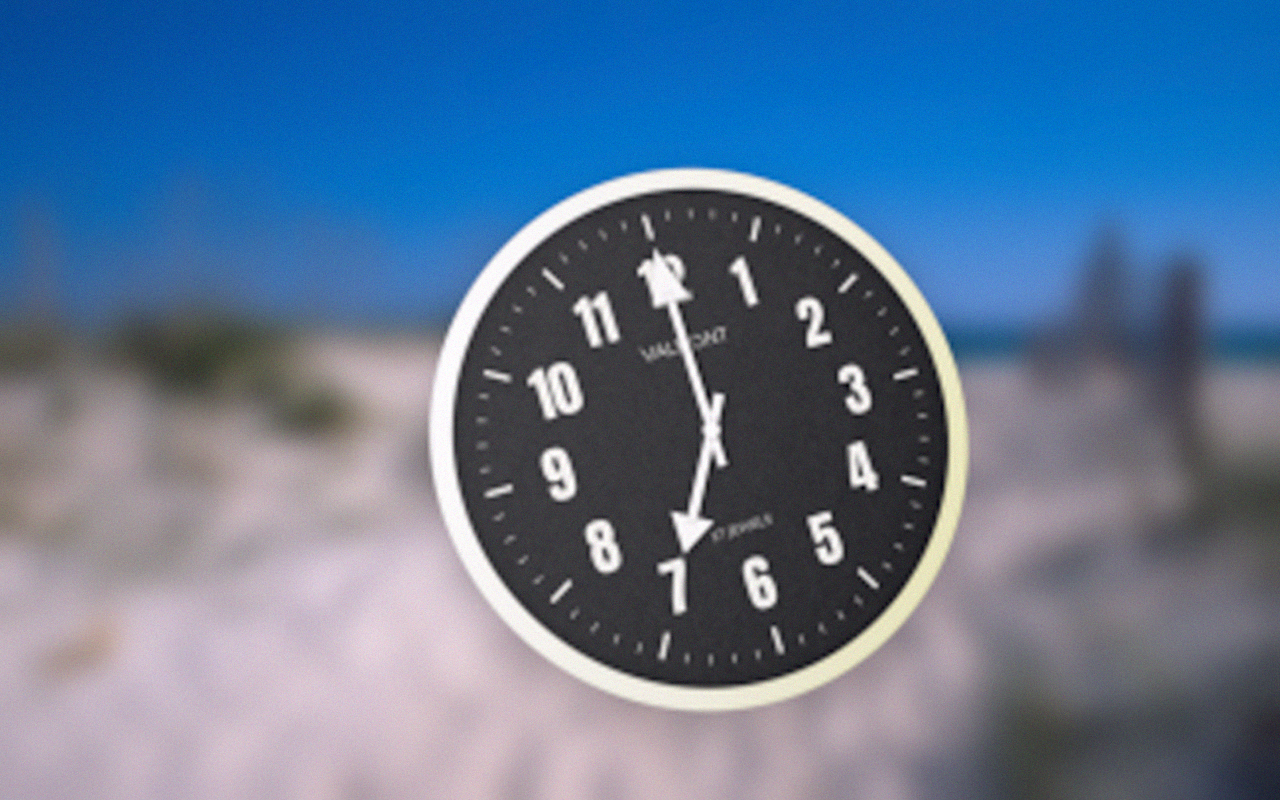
7:00
